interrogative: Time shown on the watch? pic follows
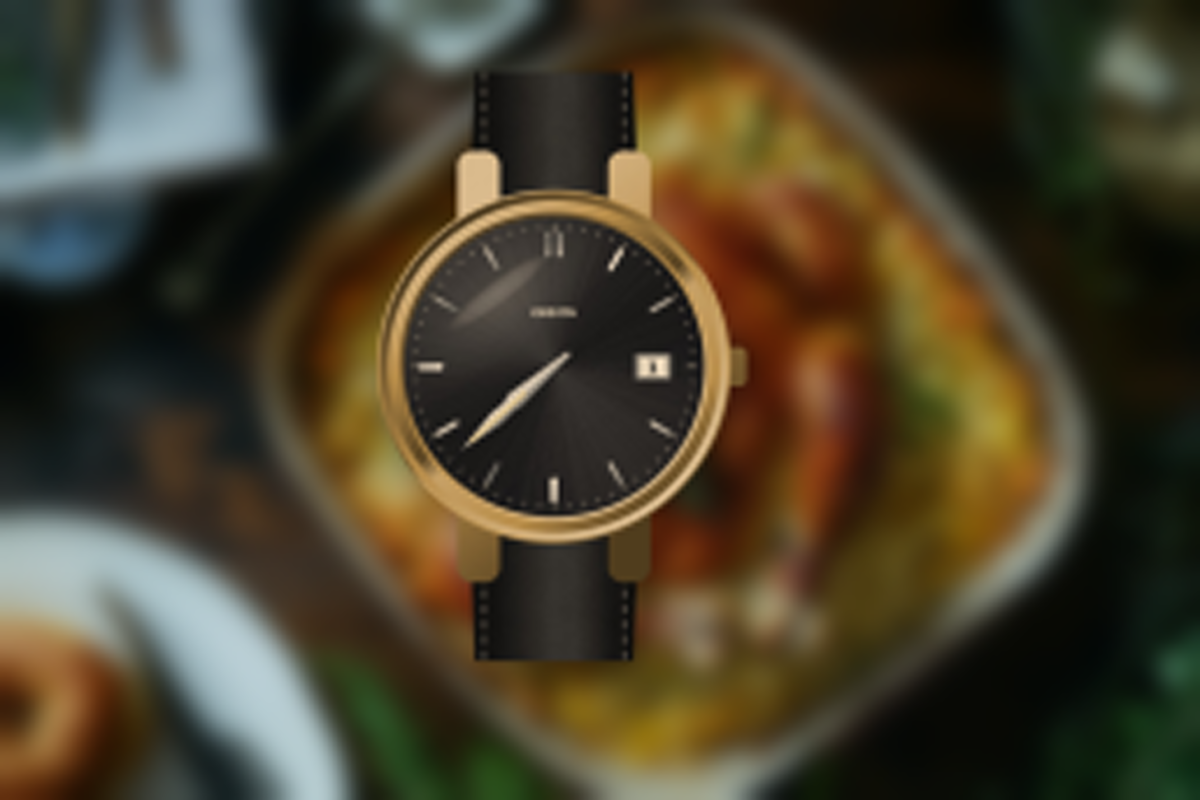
7:38
